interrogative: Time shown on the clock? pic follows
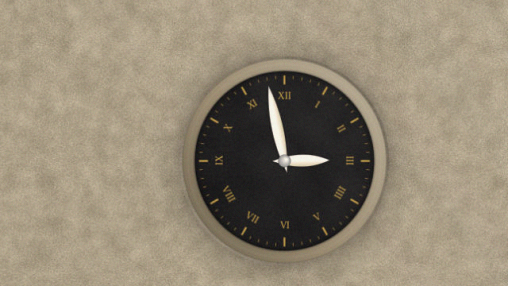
2:58
